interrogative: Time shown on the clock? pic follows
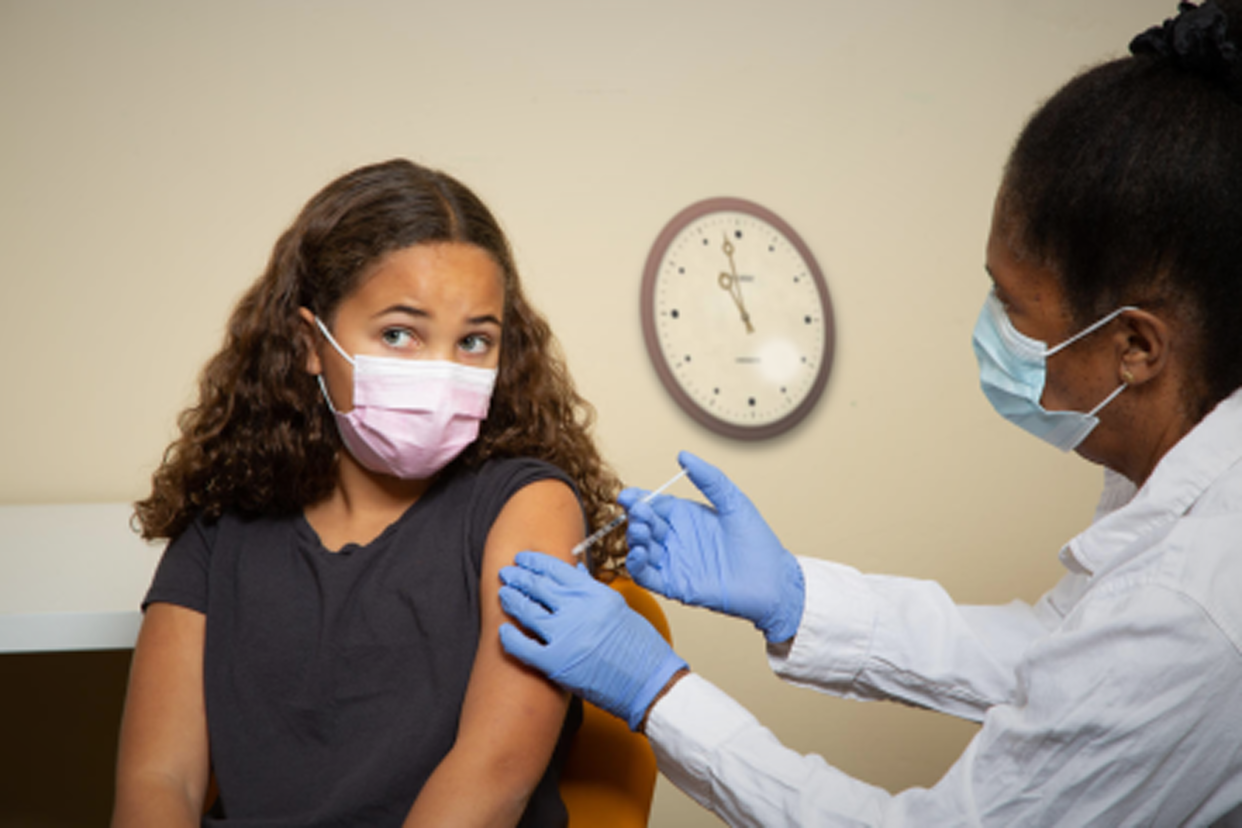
10:58
